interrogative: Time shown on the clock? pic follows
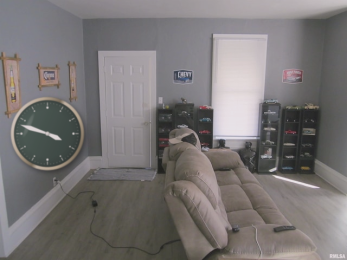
3:48
